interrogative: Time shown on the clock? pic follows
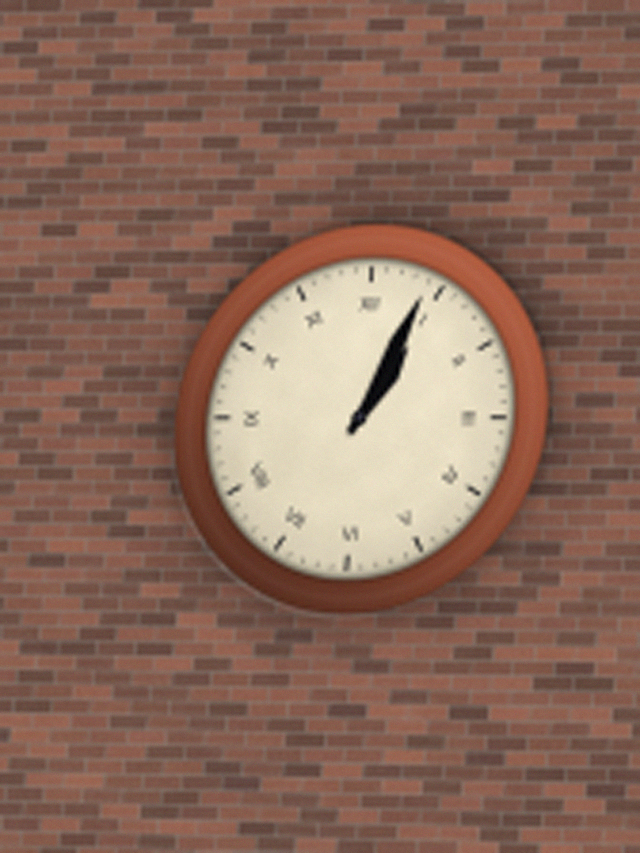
1:04
